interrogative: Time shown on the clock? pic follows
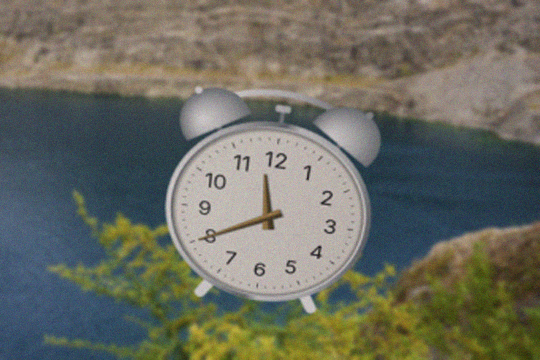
11:40
